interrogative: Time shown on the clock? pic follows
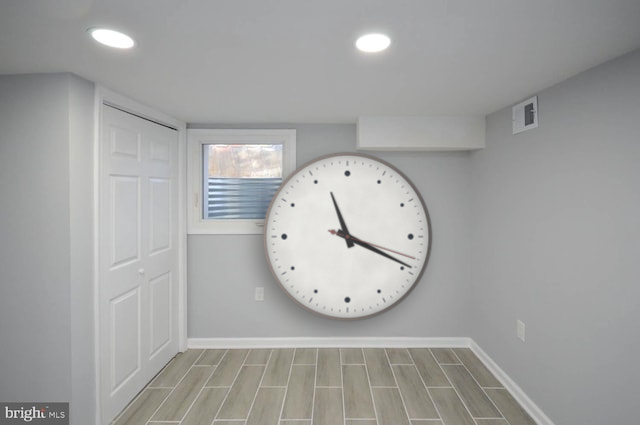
11:19:18
